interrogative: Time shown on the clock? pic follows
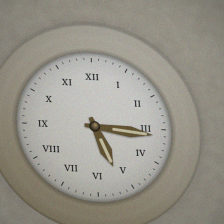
5:16
